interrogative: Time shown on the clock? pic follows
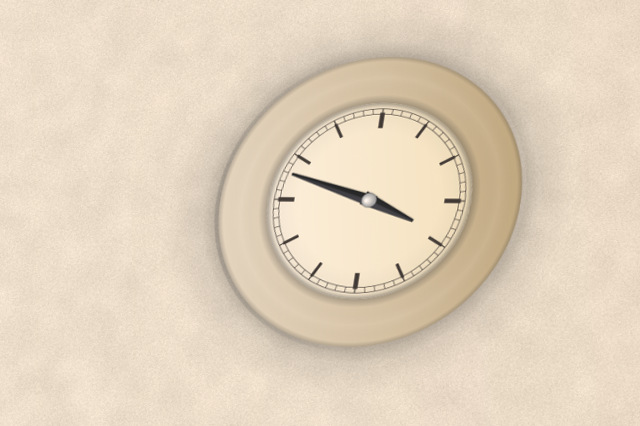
3:48
